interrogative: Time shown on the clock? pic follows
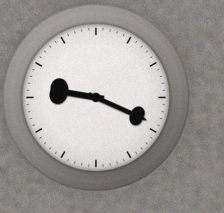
9:19
